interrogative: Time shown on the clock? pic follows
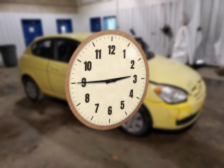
2:45
